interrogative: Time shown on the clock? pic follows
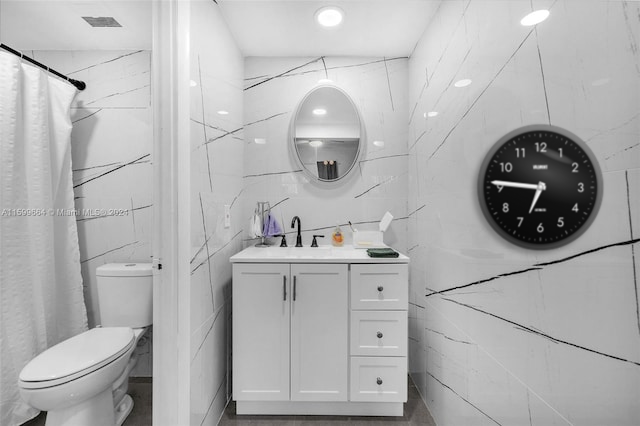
6:46
